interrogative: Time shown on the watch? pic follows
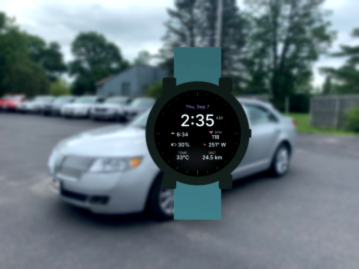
2:35
